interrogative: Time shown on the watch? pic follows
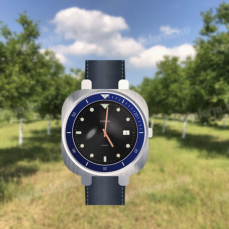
5:01
